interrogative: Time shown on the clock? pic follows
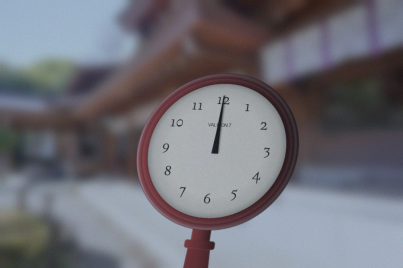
12:00
